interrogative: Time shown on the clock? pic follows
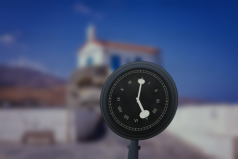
5:01
